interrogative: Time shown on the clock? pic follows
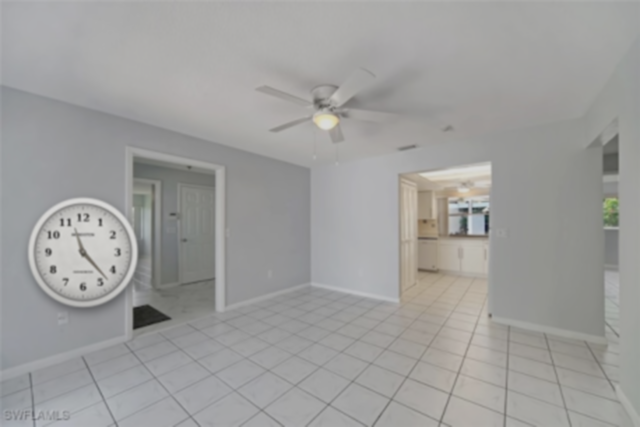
11:23
